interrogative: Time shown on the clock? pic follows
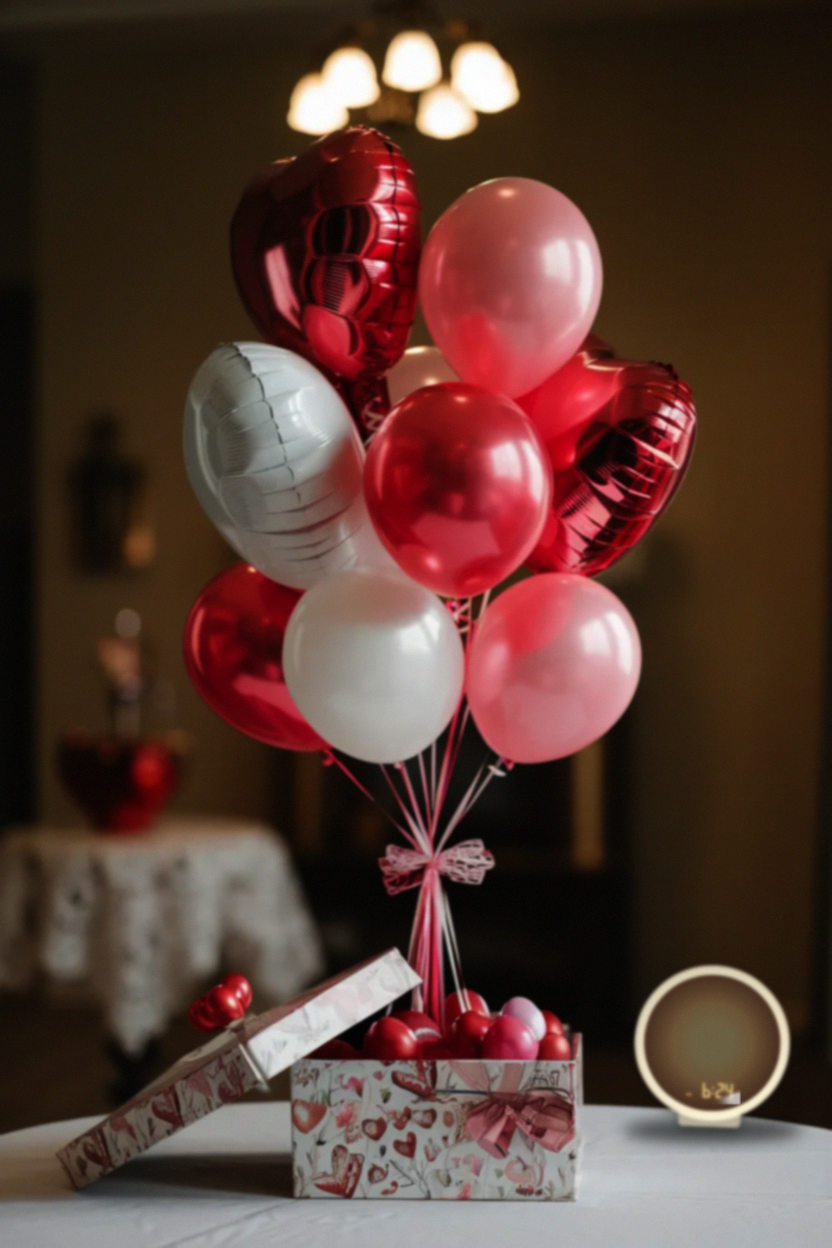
6:24
